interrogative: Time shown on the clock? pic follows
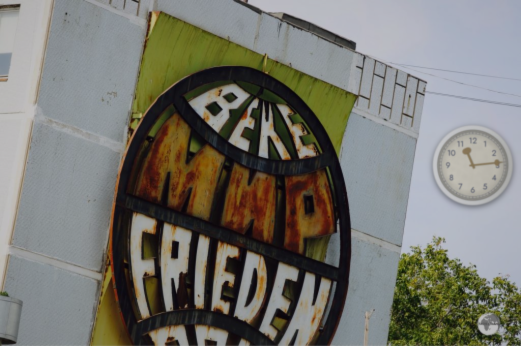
11:14
